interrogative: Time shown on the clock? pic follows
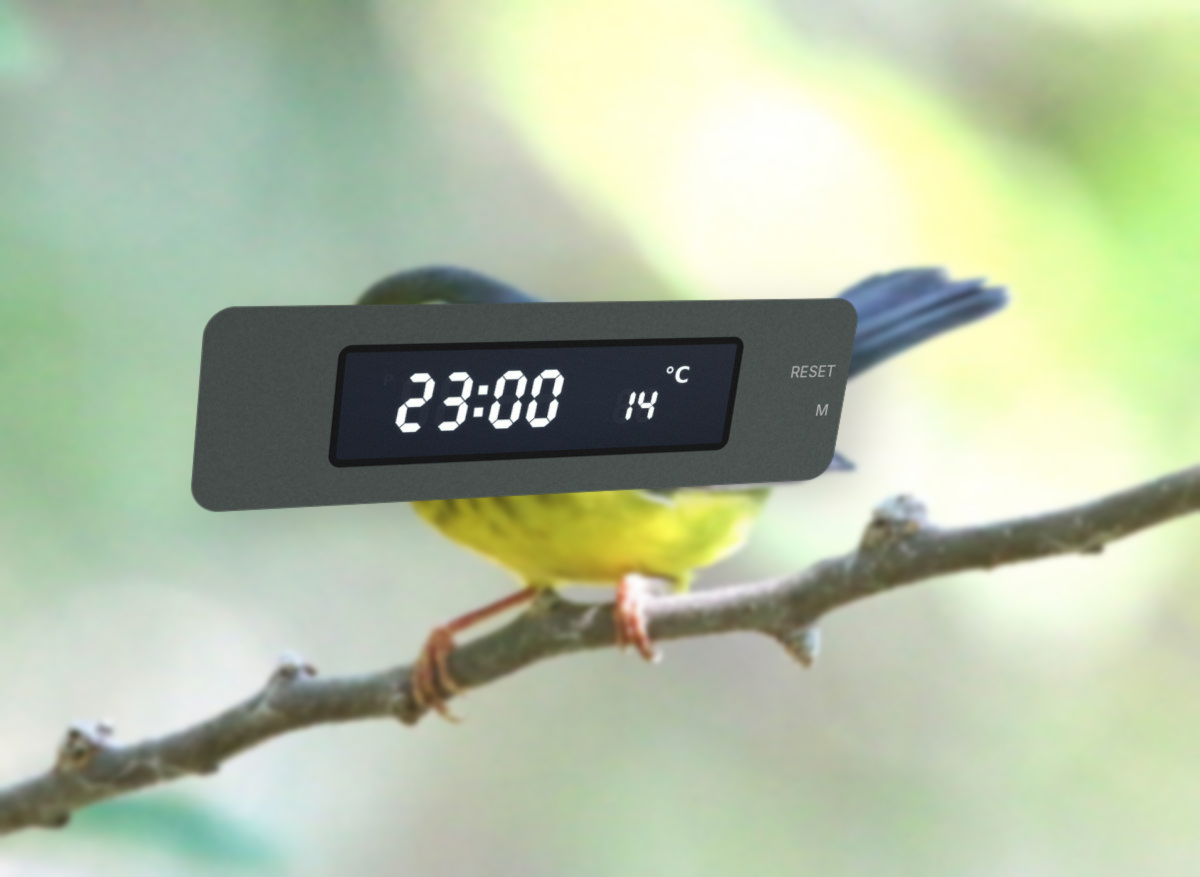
23:00
